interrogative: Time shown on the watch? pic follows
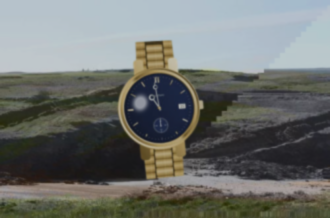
10:59
